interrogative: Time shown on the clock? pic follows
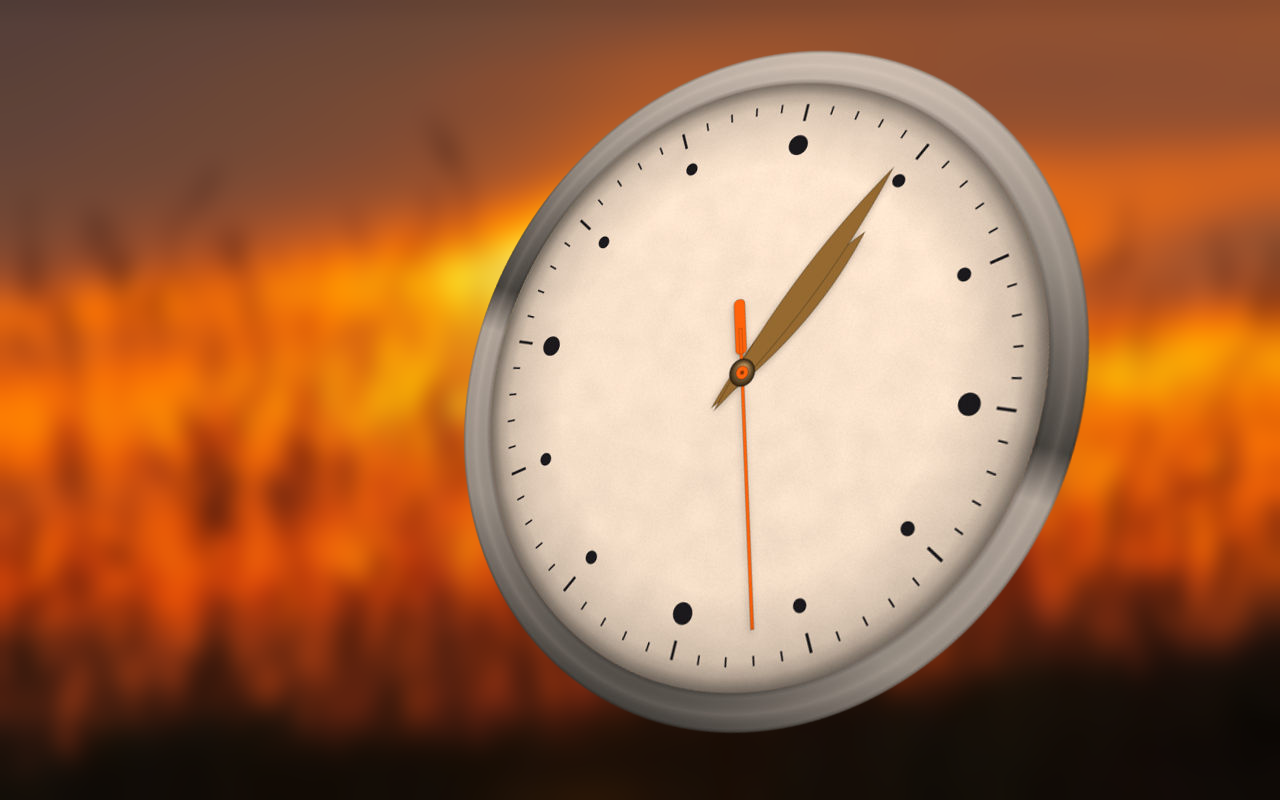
1:04:27
